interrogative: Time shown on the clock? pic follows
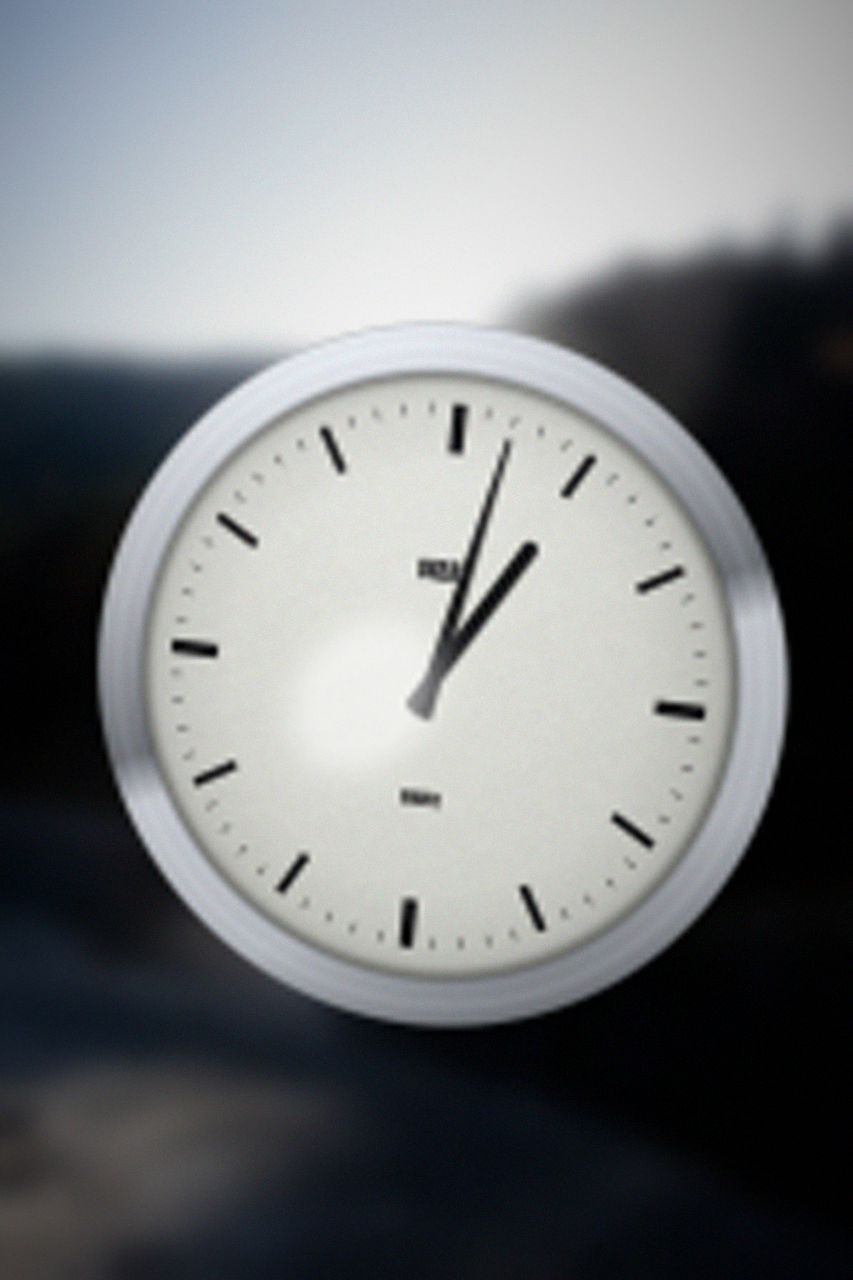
1:02
